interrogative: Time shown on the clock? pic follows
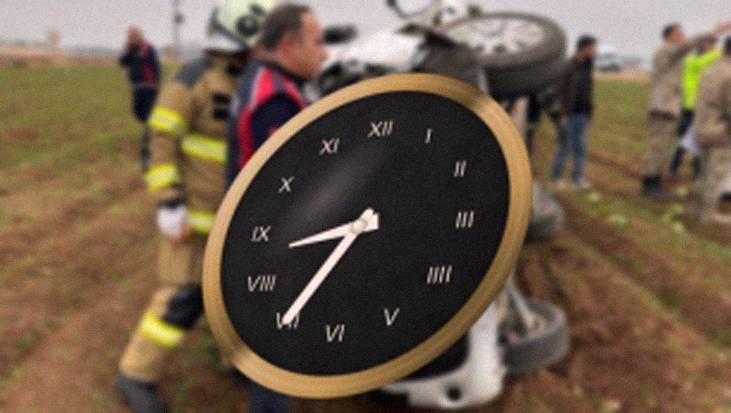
8:35
